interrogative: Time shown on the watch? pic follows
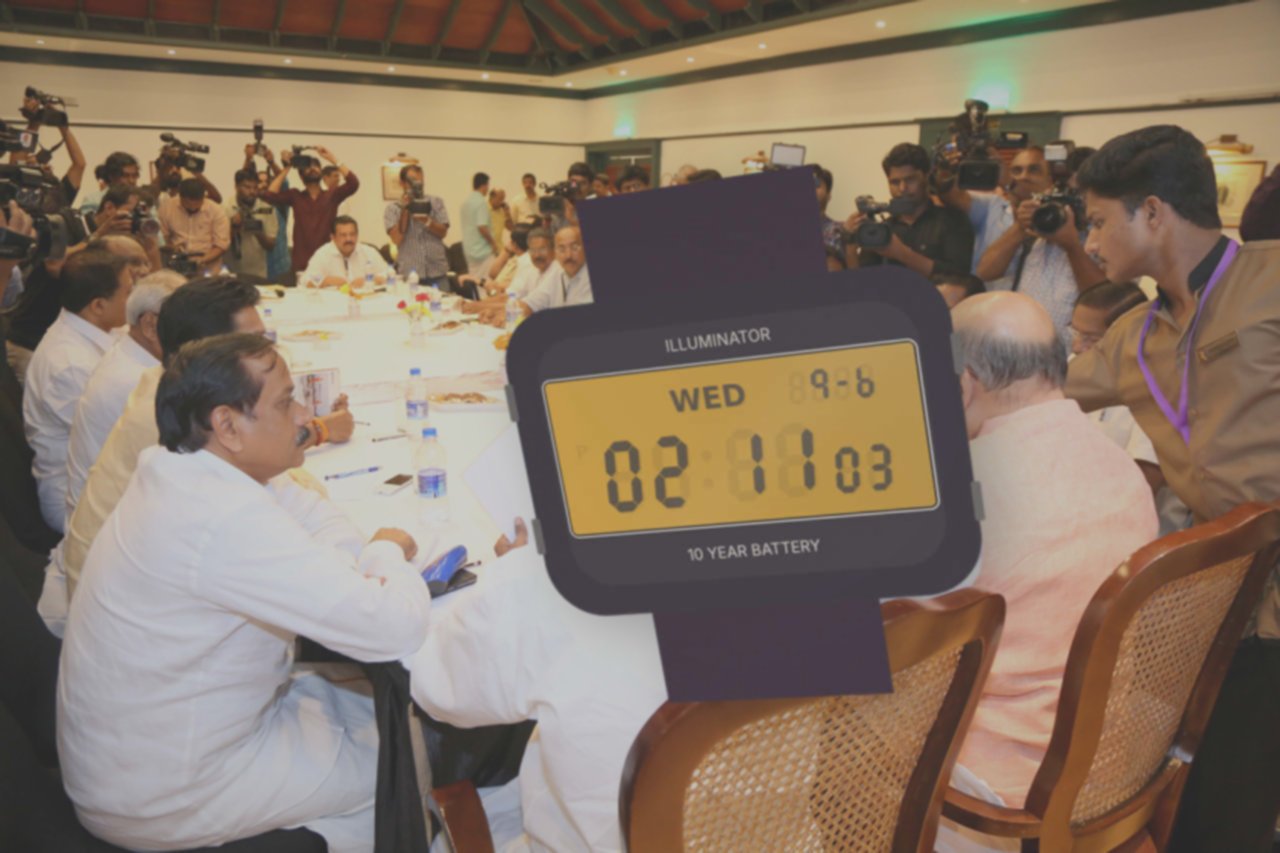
2:11:03
